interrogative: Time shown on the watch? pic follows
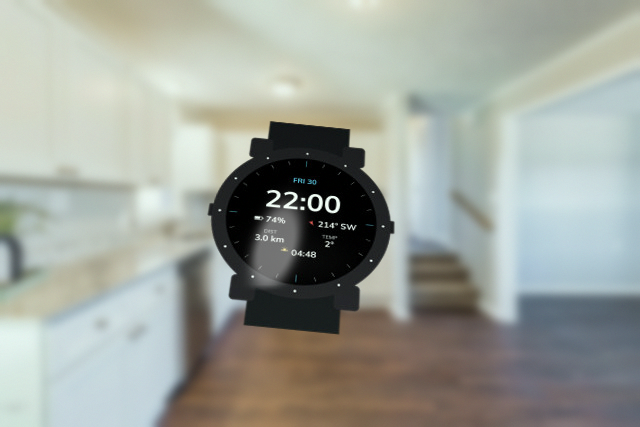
22:00
